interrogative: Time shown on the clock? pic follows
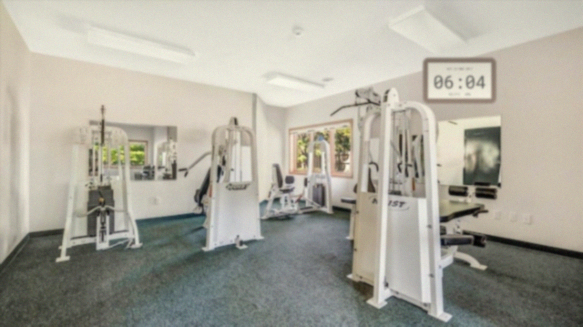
6:04
